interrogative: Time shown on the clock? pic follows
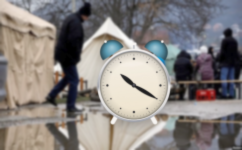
10:20
